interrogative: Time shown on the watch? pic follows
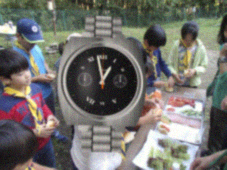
12:58
